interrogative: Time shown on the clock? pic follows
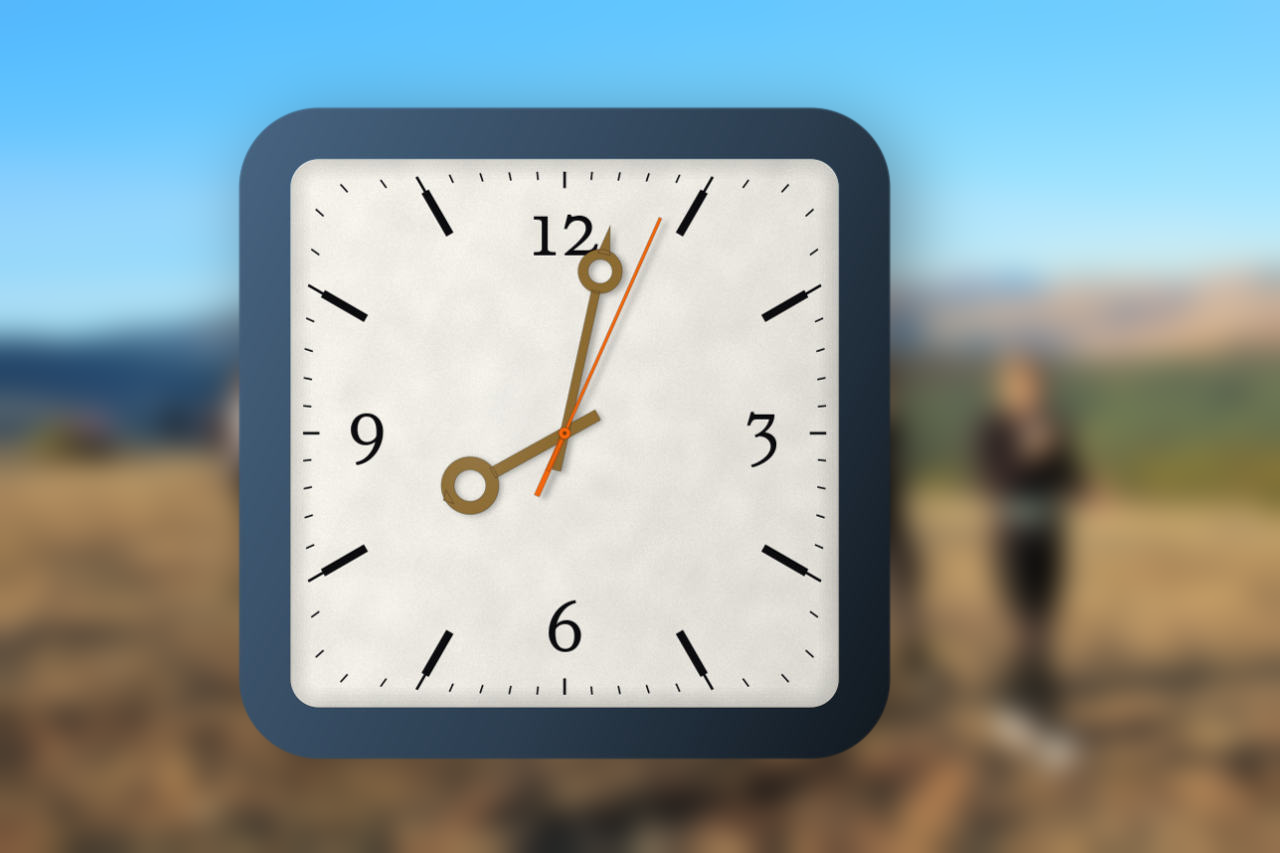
8:02:04
